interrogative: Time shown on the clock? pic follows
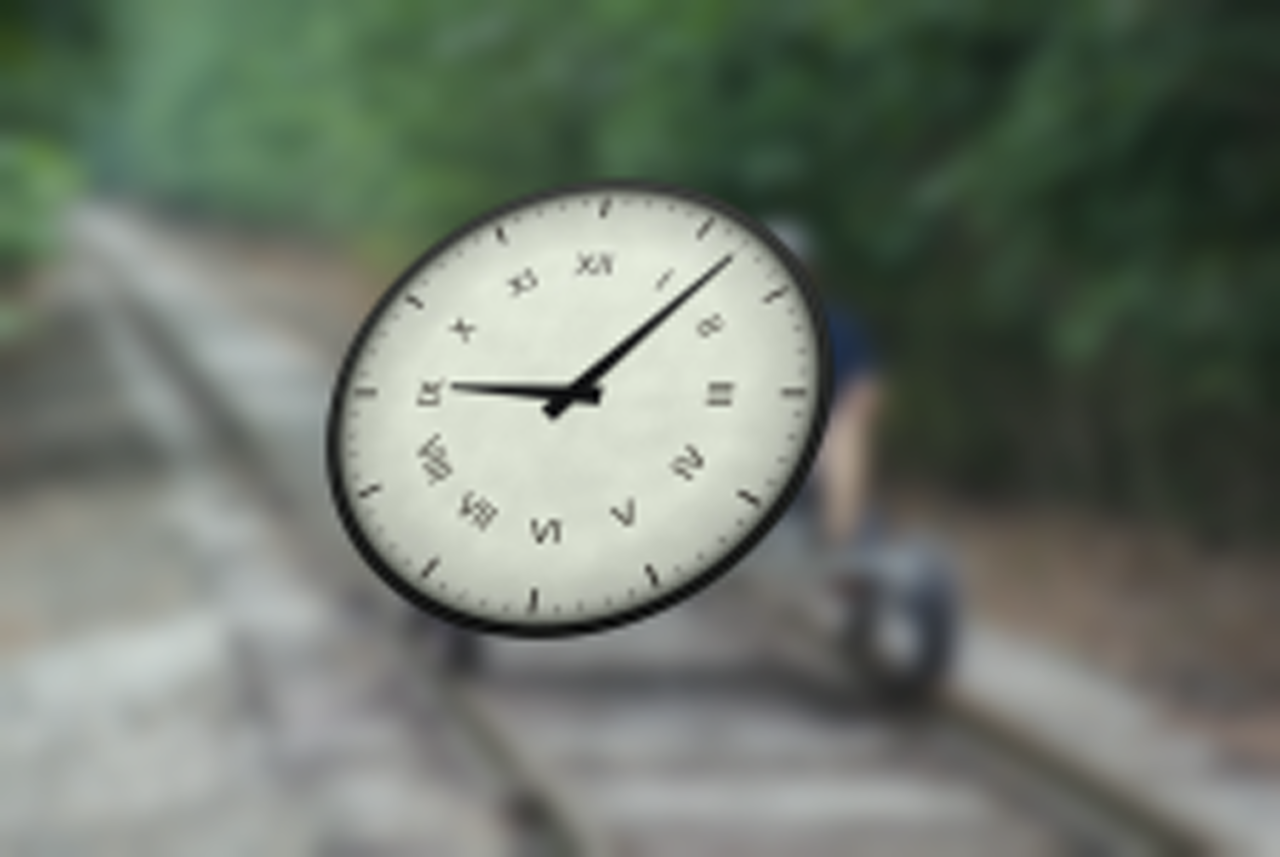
9:07
